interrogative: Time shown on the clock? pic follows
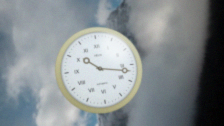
10:17
